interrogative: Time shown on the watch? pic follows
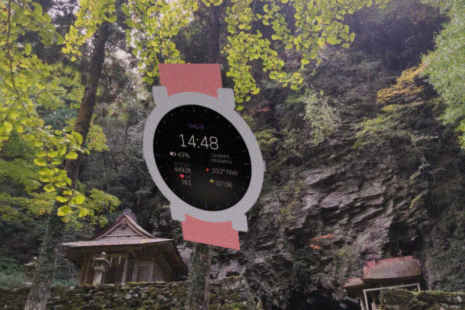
14:48
